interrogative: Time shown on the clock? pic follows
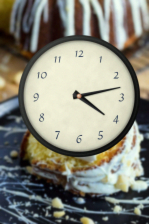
4:13
